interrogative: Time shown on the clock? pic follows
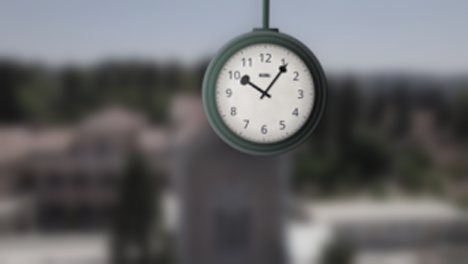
10:06
